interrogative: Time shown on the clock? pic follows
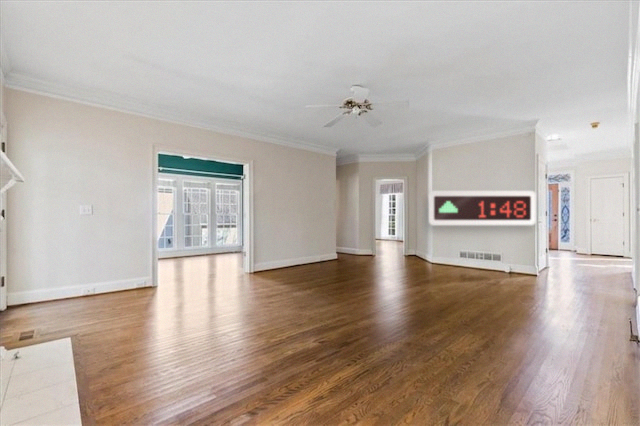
1:48
